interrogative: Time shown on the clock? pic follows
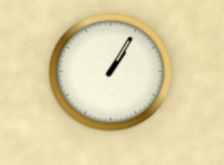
1:05
